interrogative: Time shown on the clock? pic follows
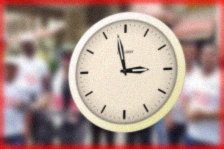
2:58
